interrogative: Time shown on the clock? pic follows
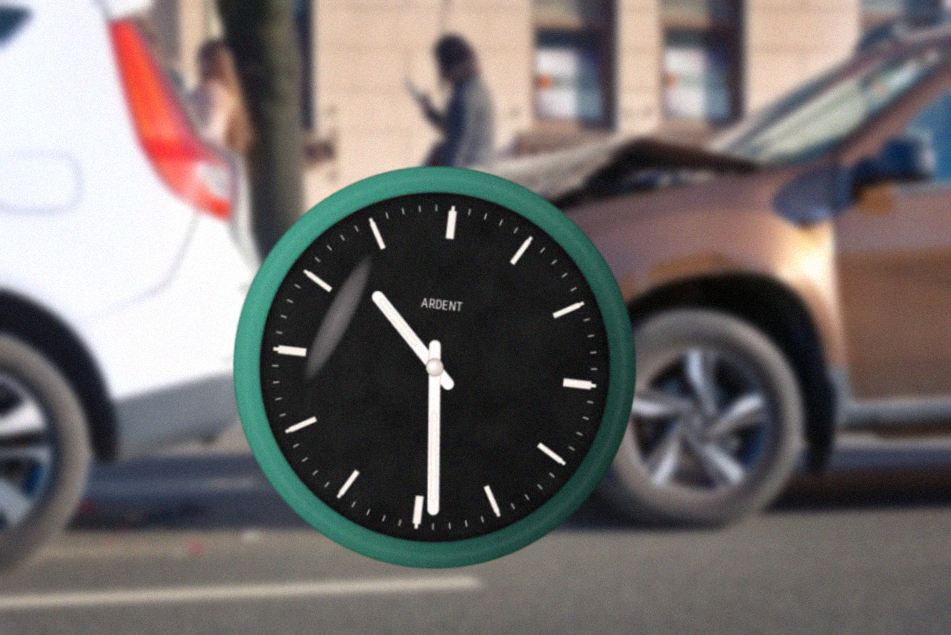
10:29
